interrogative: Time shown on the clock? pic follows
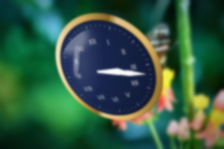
3:17
